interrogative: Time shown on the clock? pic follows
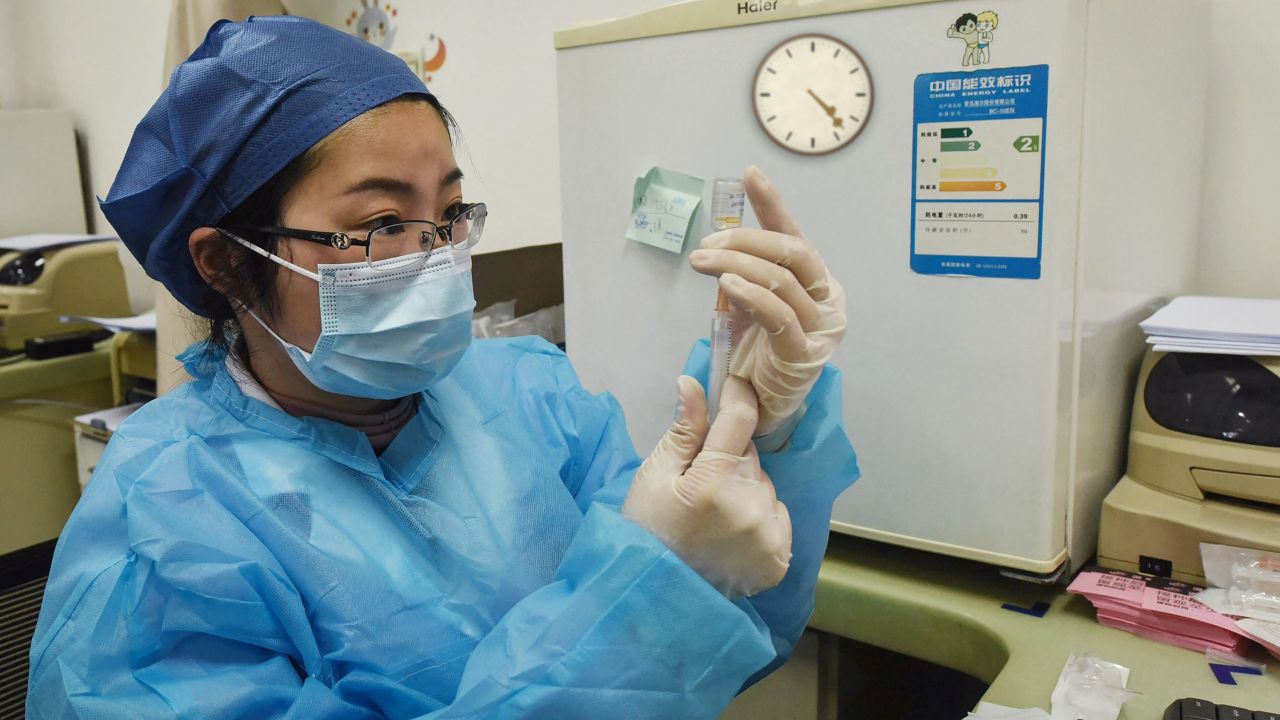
4:23
